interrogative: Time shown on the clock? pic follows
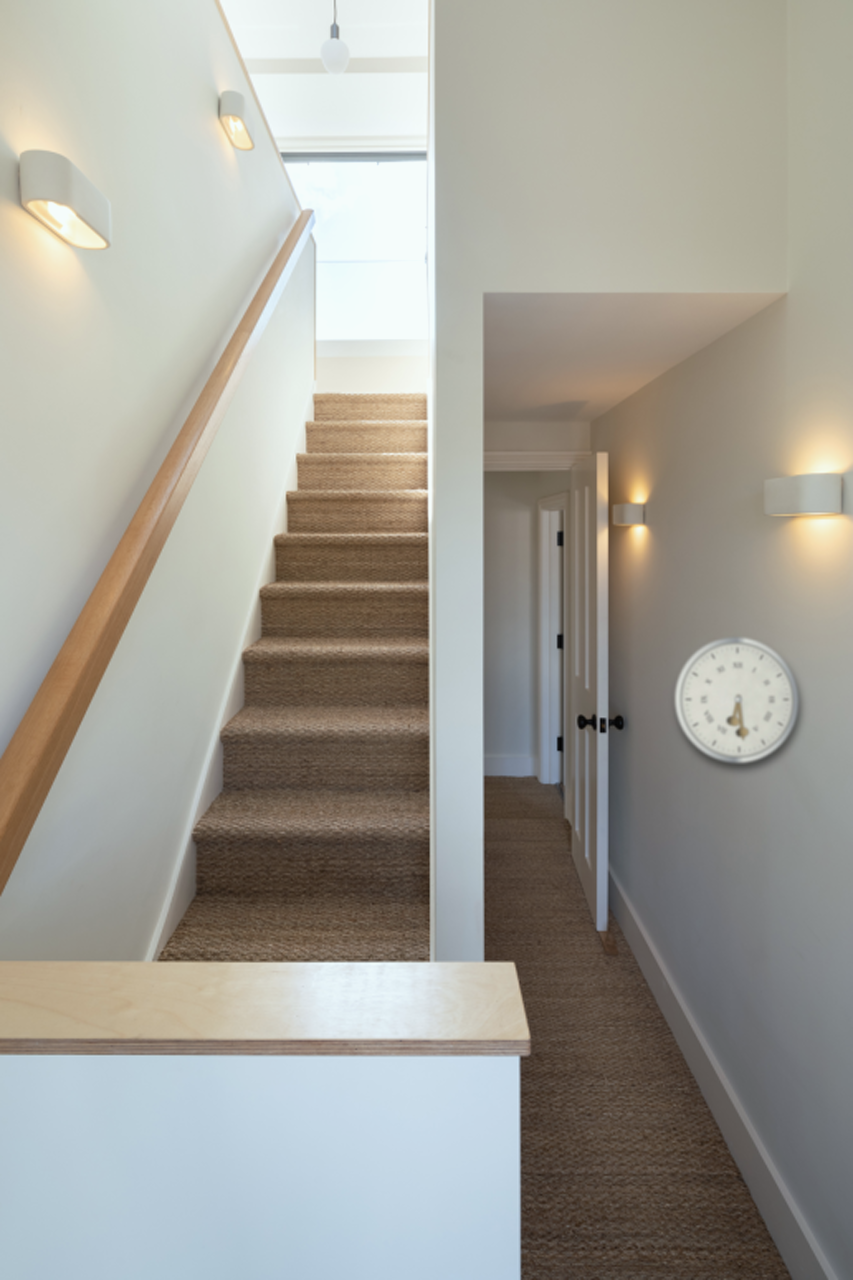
6:29
